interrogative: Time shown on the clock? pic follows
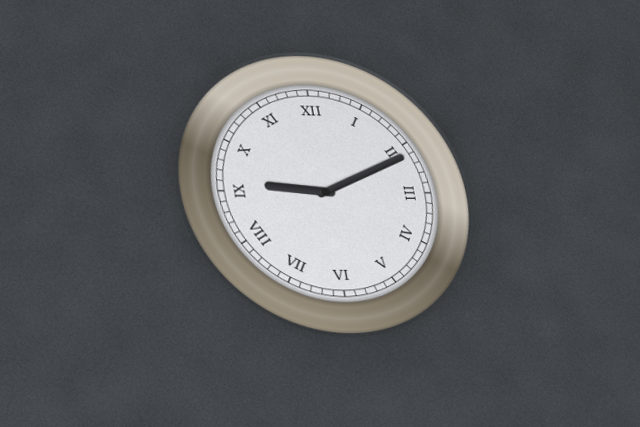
9:11
